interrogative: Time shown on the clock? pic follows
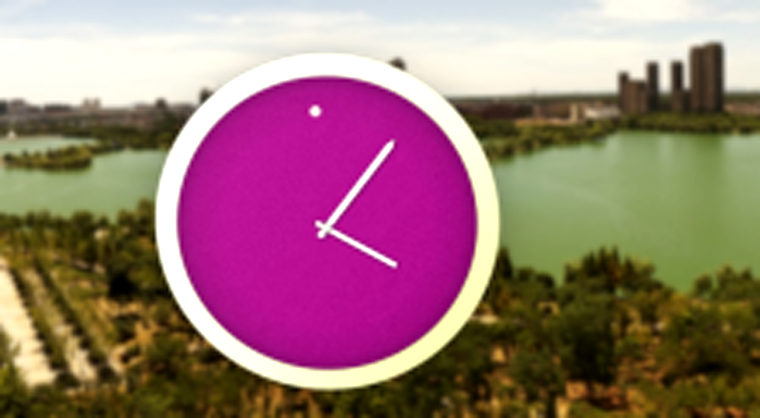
4:07
